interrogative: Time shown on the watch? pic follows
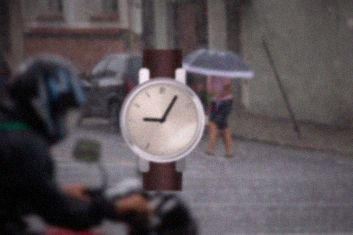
9:05
